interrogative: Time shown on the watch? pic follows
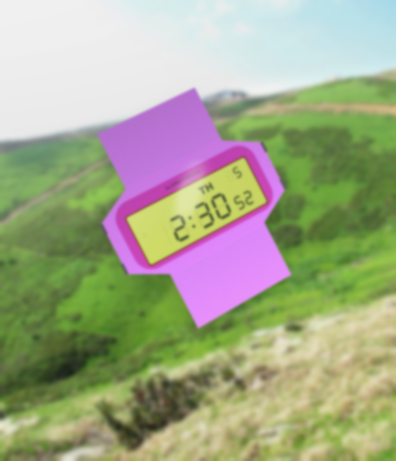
2:30:52
